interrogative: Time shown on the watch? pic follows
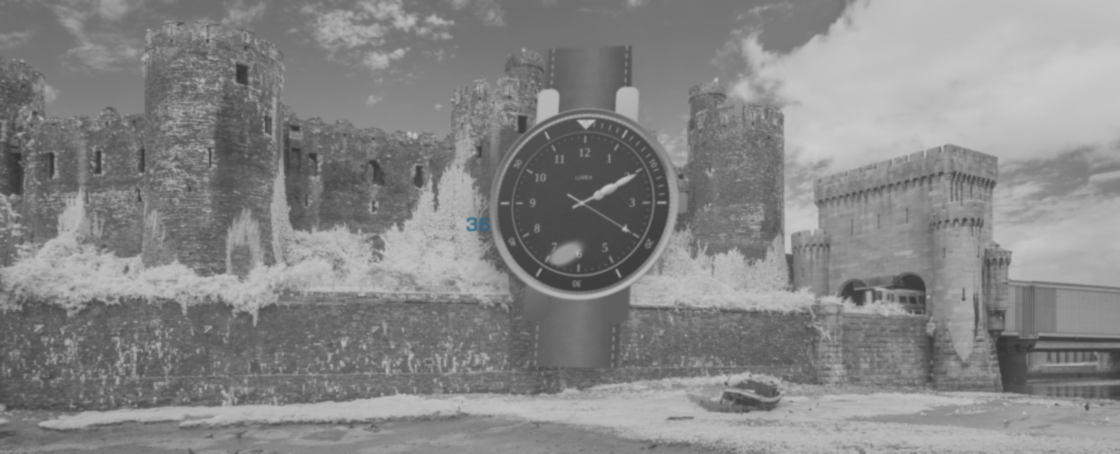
2:10:20
